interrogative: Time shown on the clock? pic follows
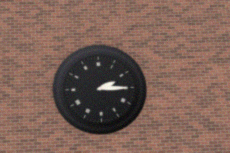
2:15
